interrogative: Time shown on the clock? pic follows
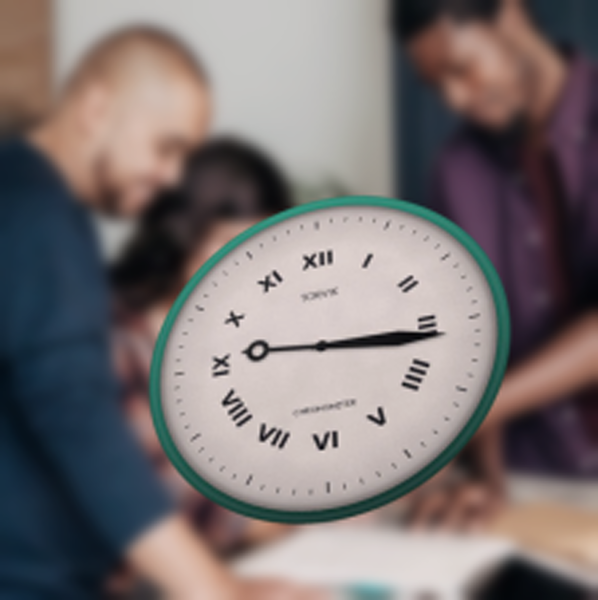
9:16
